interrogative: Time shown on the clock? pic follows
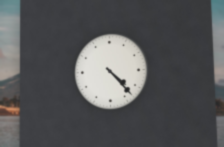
4:23
